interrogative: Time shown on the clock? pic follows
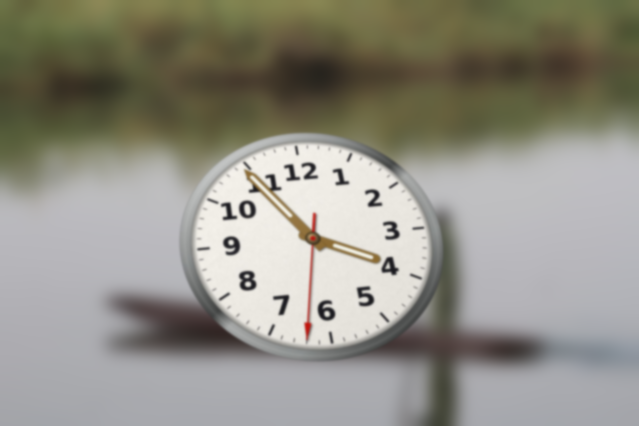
3:54:32
